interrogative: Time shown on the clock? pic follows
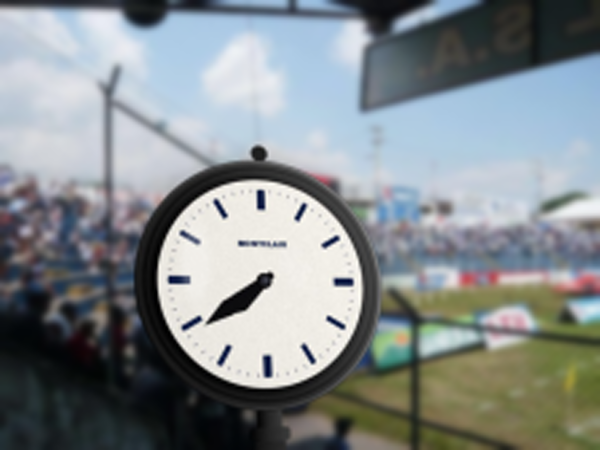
7:39
